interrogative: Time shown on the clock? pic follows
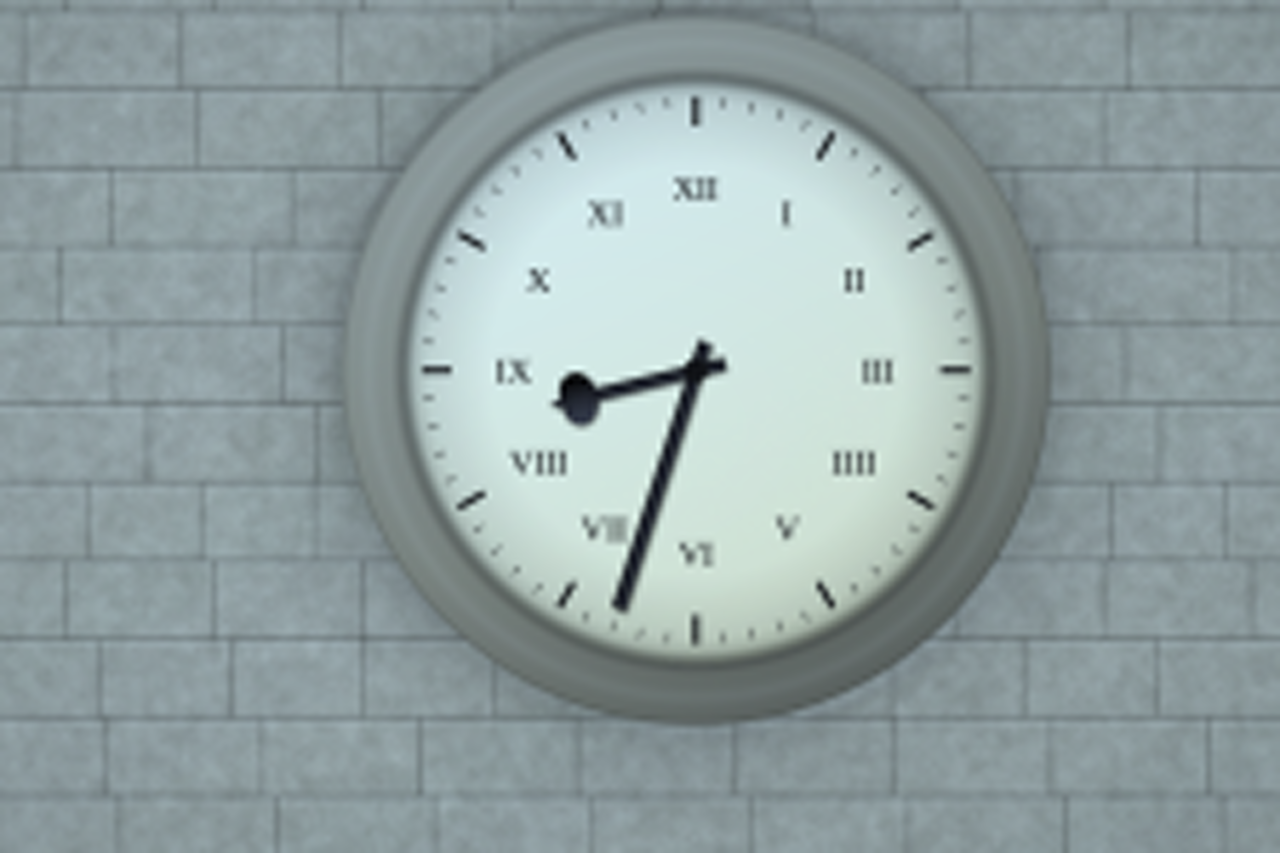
8:33
